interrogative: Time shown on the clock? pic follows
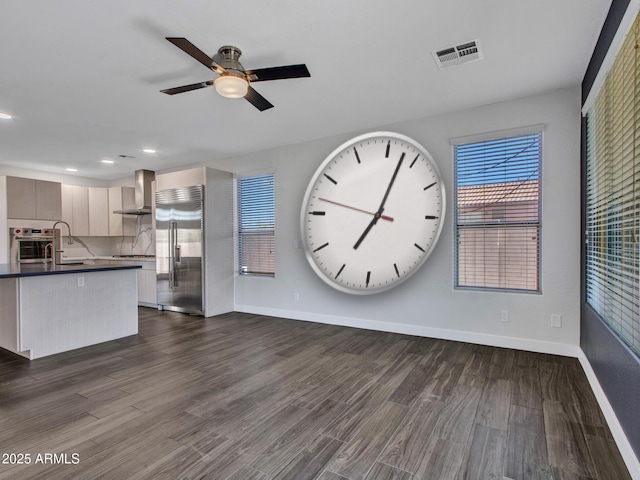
7:02:47
